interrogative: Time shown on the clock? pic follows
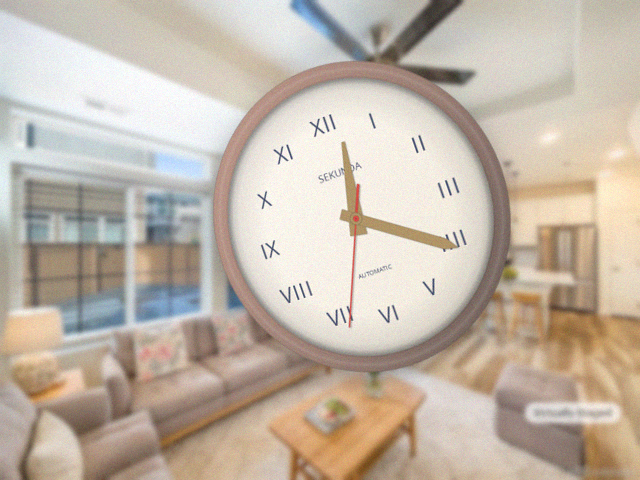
12:20:34
